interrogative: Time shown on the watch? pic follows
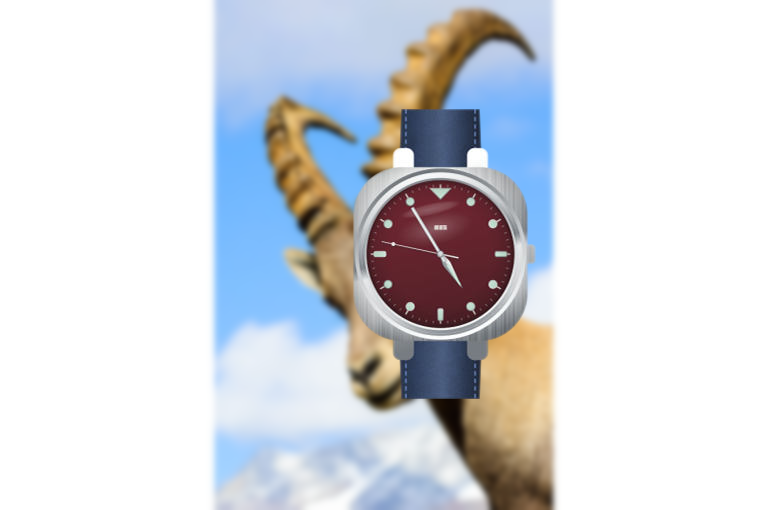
4:54:47
